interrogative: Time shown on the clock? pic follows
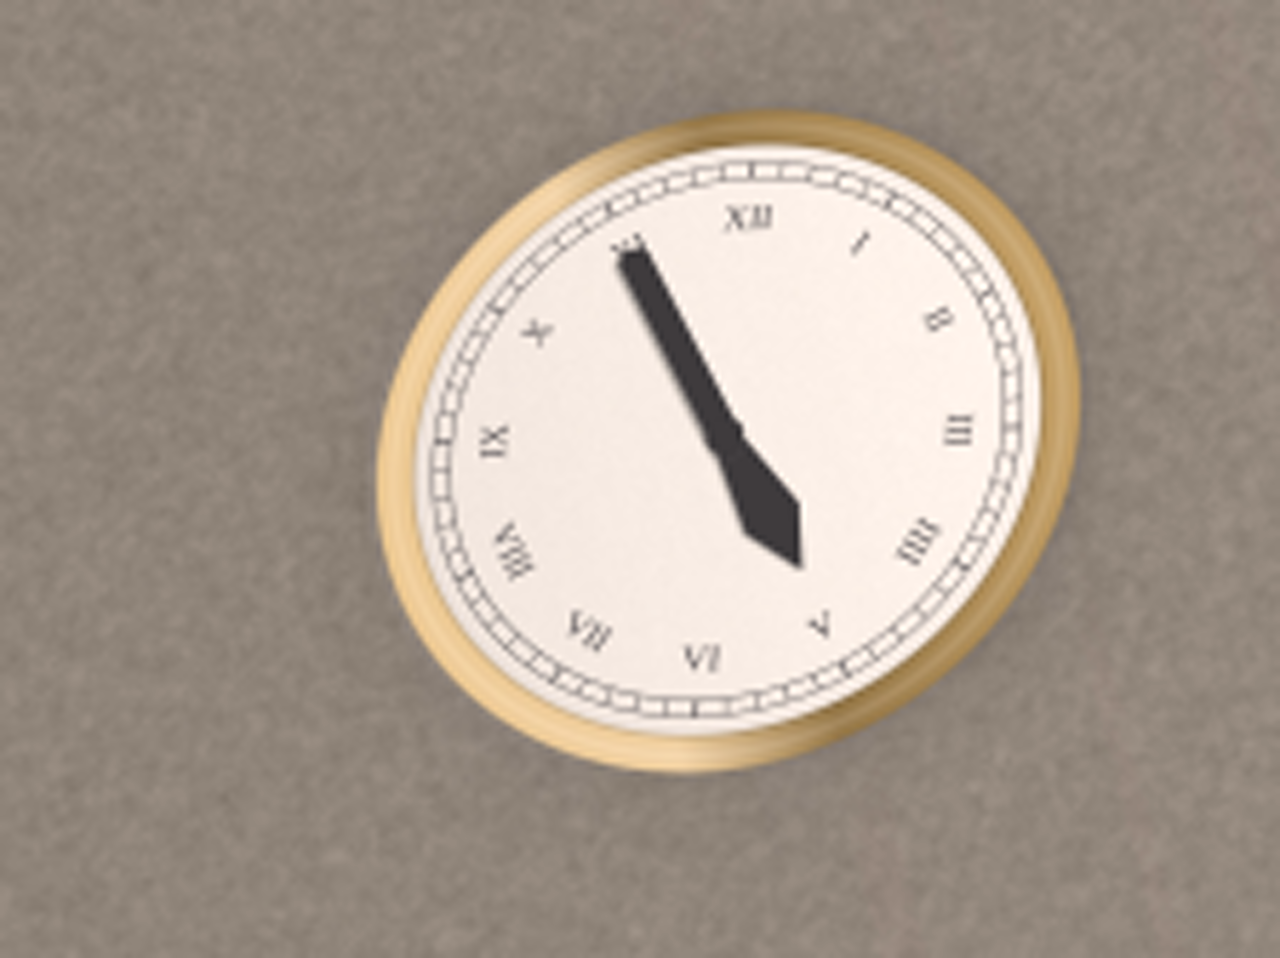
4:55
